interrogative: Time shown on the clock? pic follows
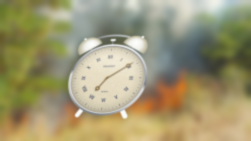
7:09
